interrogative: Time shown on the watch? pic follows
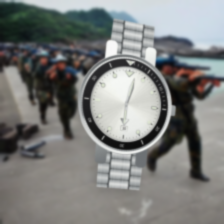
6:02
